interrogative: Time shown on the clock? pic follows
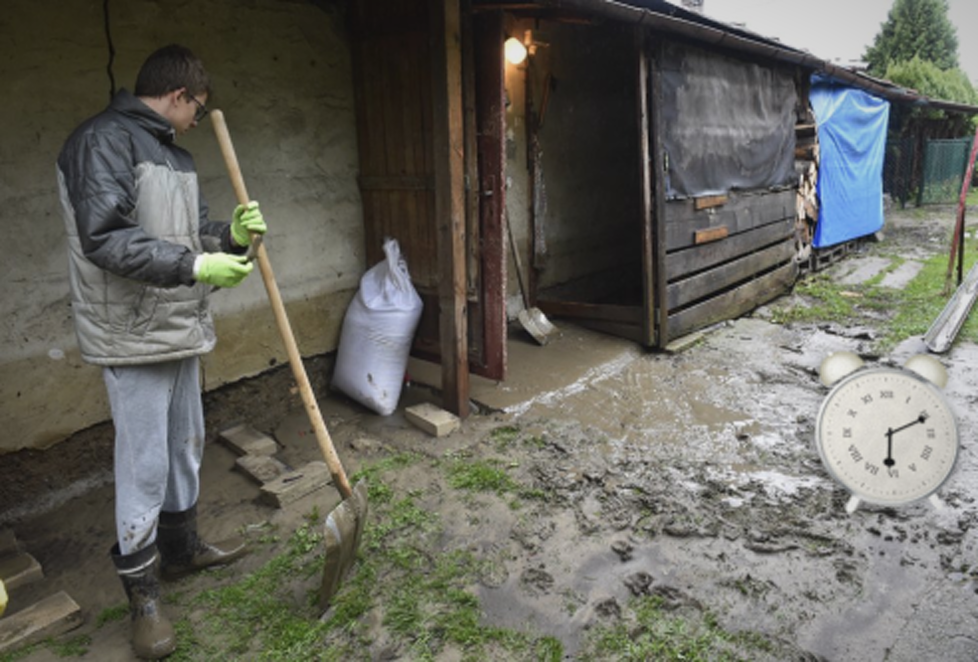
6:11
